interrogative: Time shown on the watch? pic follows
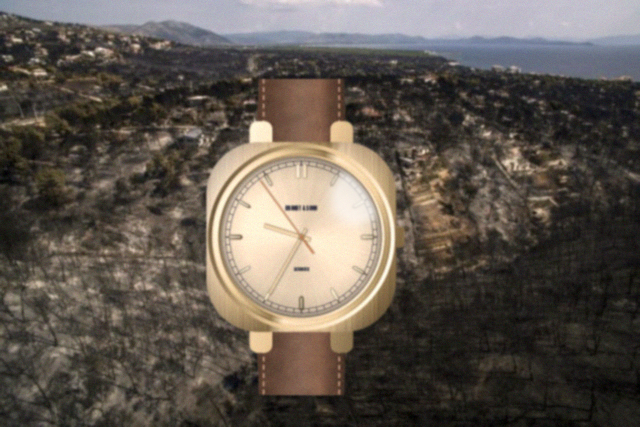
9:34:54
